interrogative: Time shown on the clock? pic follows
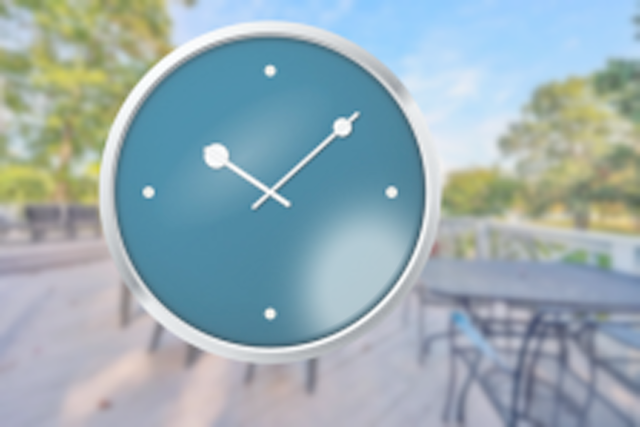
10:08
